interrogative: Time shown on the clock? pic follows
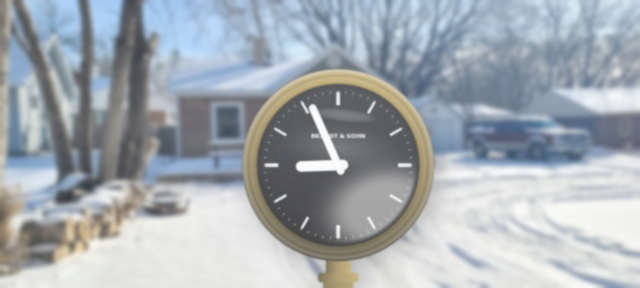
8:56
